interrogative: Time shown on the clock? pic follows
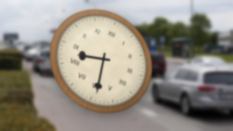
8:29
